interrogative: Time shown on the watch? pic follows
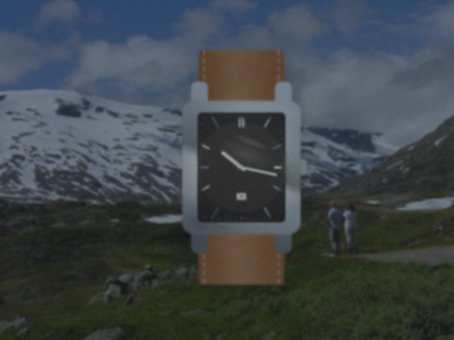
10:17
